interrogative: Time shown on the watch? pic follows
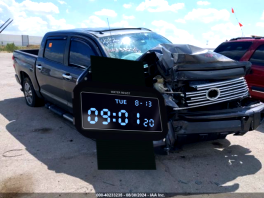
9:01:20
